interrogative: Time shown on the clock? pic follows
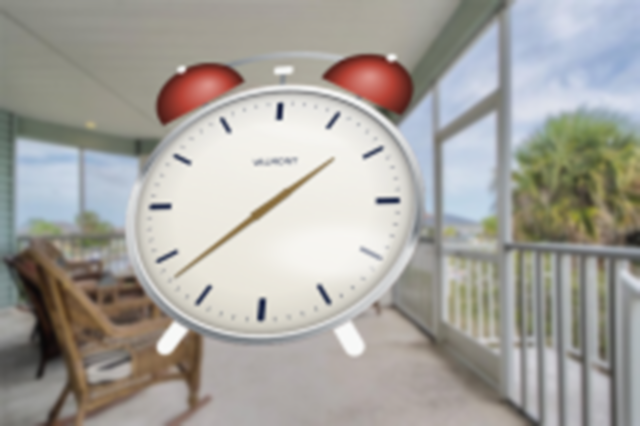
1:38
